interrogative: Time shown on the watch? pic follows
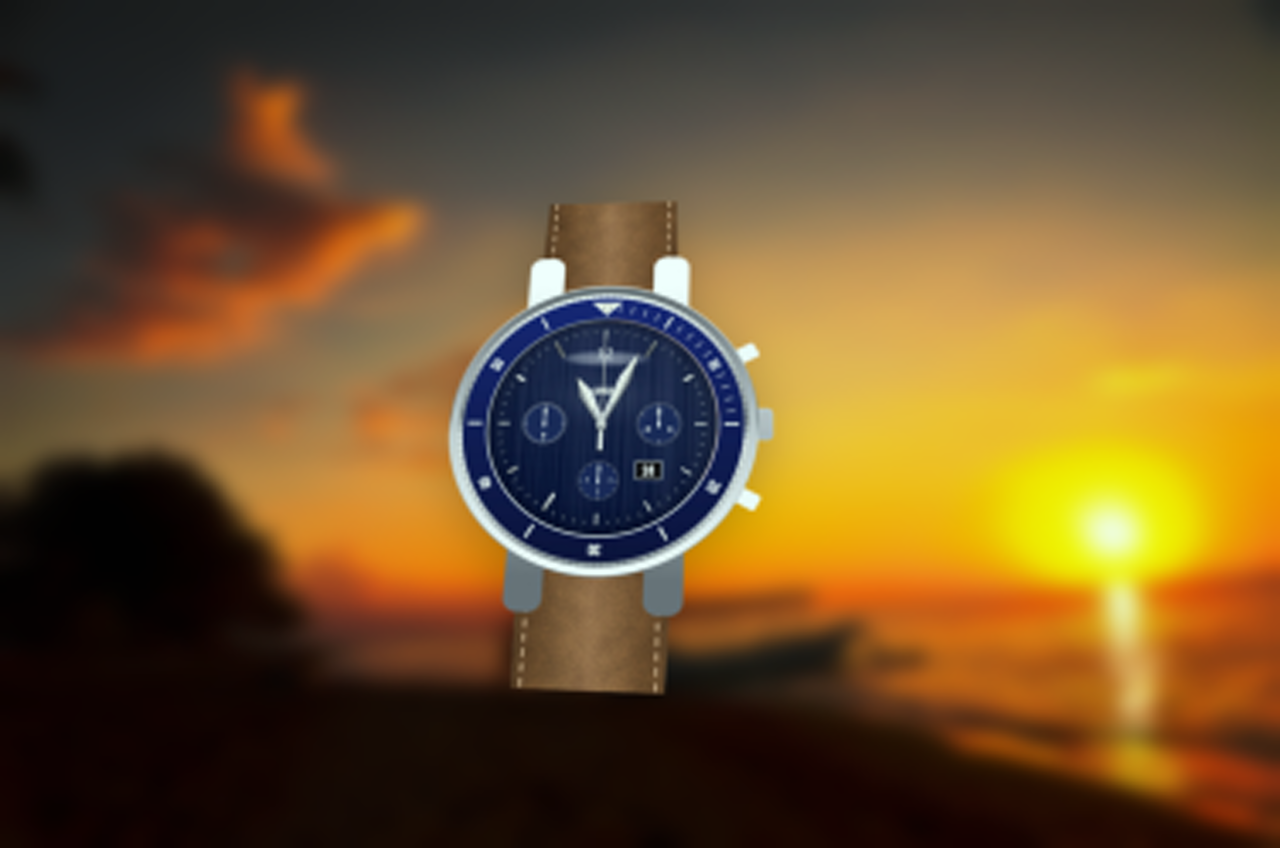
11:04
